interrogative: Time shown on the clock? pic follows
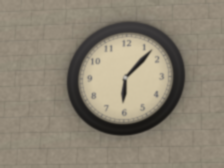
6:07
